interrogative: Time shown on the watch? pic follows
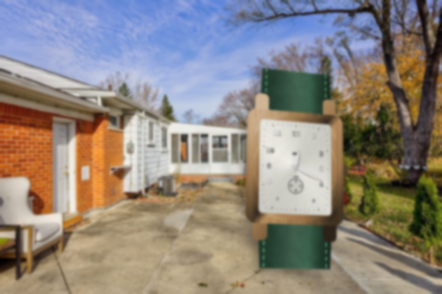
12:19
